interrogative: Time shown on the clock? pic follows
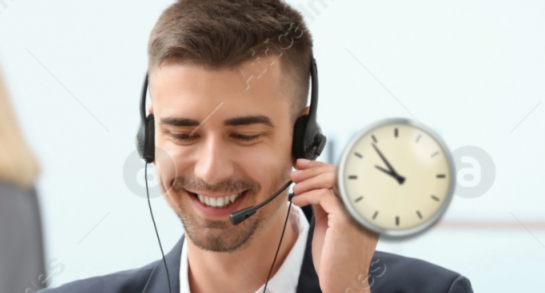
9:54
